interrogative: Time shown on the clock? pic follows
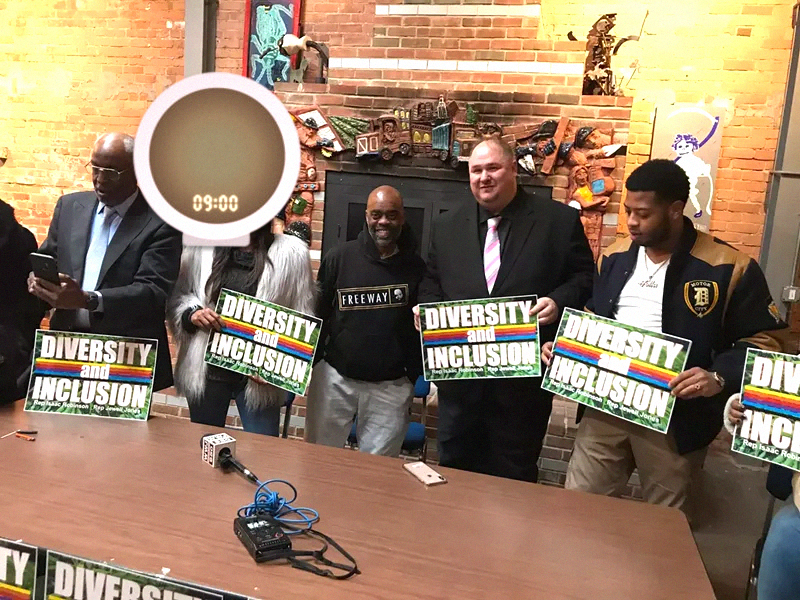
9:00
